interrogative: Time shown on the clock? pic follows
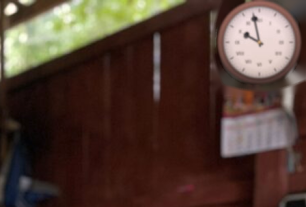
9:58
